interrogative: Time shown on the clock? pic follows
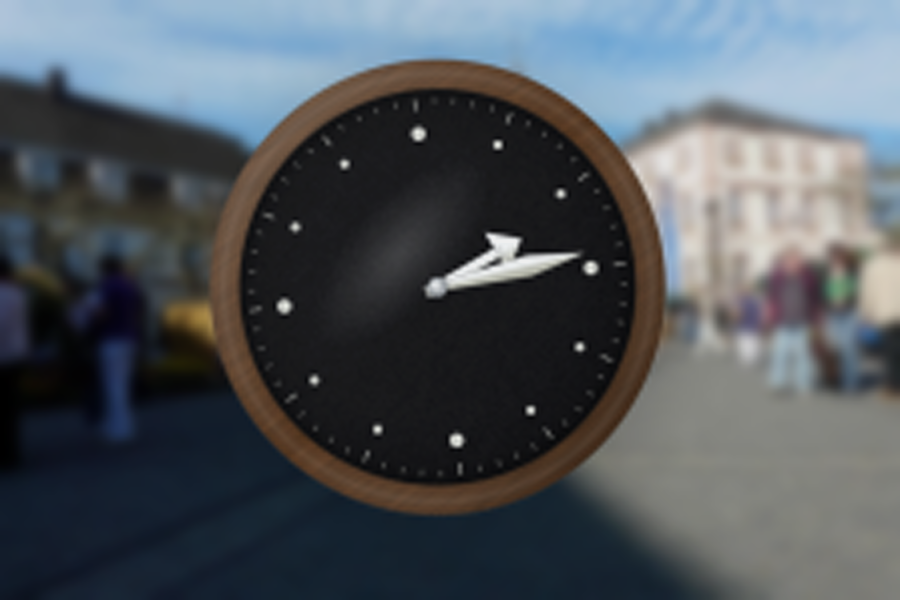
2:14
